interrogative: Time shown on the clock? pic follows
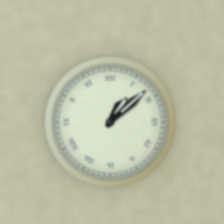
1:08
